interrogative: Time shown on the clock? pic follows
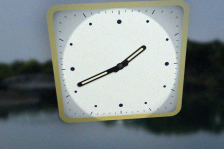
1:41
